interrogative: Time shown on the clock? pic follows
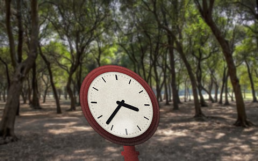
3:37
